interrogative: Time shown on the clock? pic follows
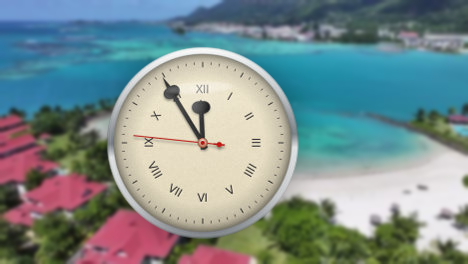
11:54:46
